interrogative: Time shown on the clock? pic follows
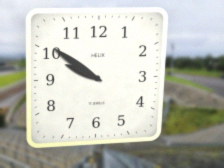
9:51
